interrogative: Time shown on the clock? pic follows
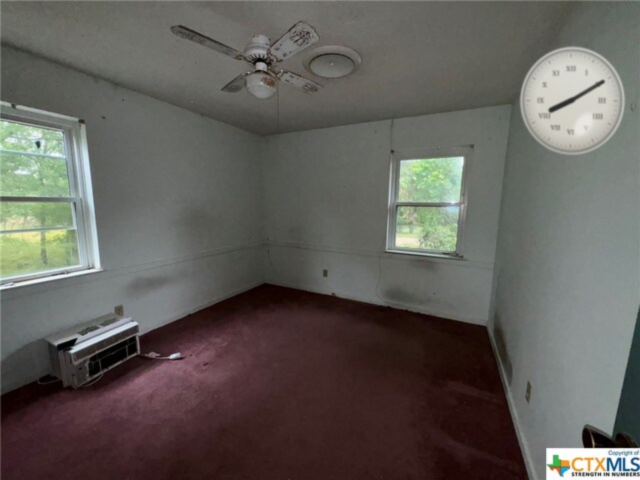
8:10
